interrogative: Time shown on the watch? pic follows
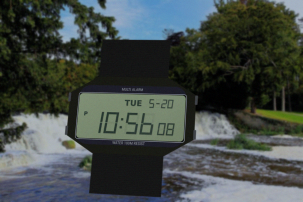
10:56:08
